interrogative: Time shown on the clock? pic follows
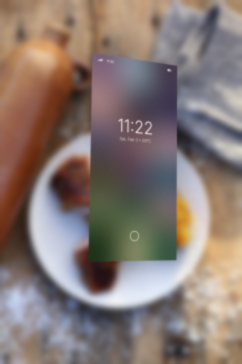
11:22
